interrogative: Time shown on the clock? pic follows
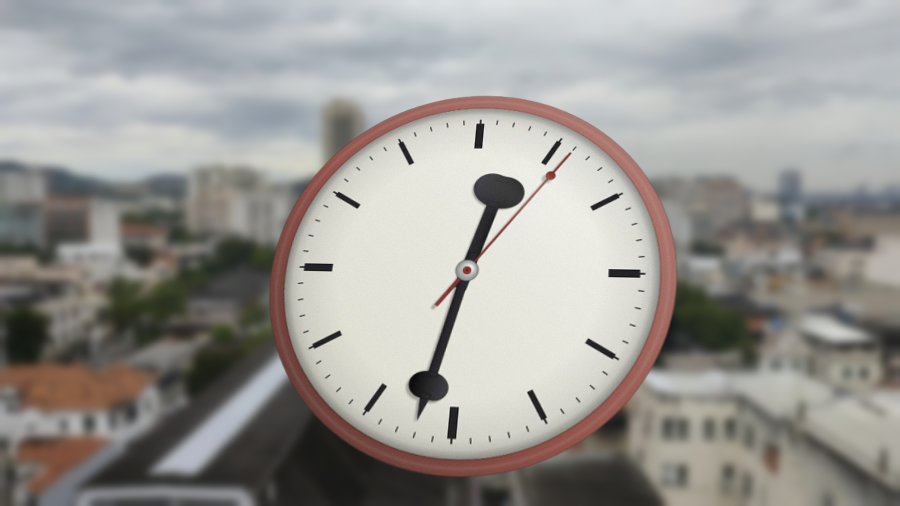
12:32:06
